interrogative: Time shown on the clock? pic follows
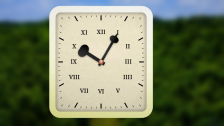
10:05
